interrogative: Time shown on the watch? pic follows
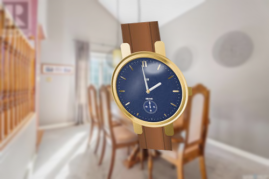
1:59
